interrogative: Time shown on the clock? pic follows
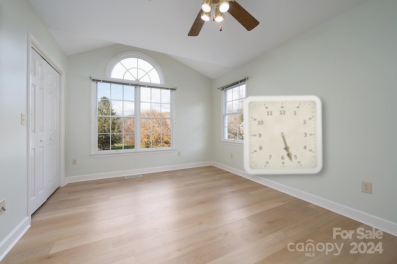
5:27
